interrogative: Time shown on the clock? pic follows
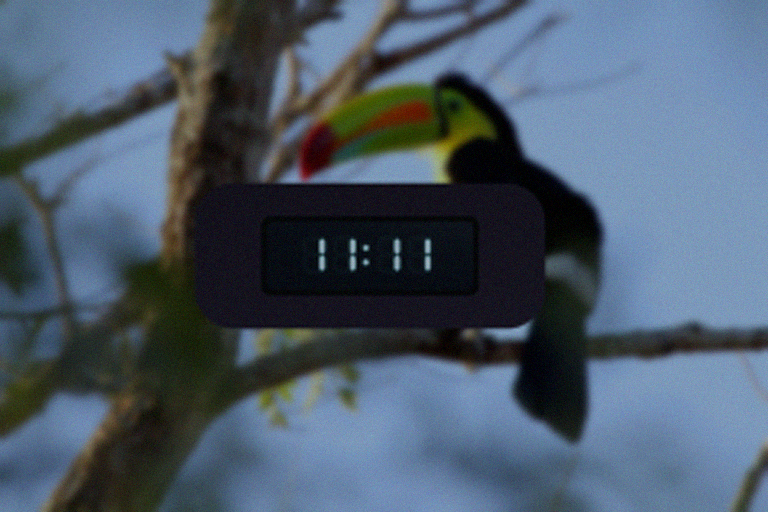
11:11
